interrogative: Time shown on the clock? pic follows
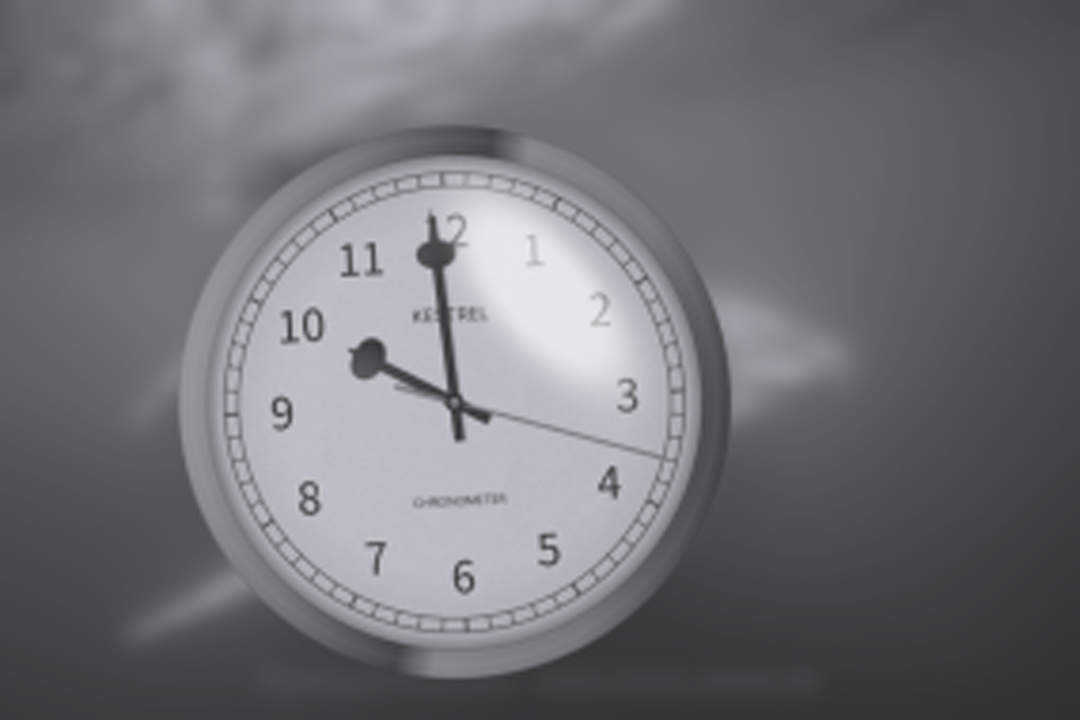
9:59:18
